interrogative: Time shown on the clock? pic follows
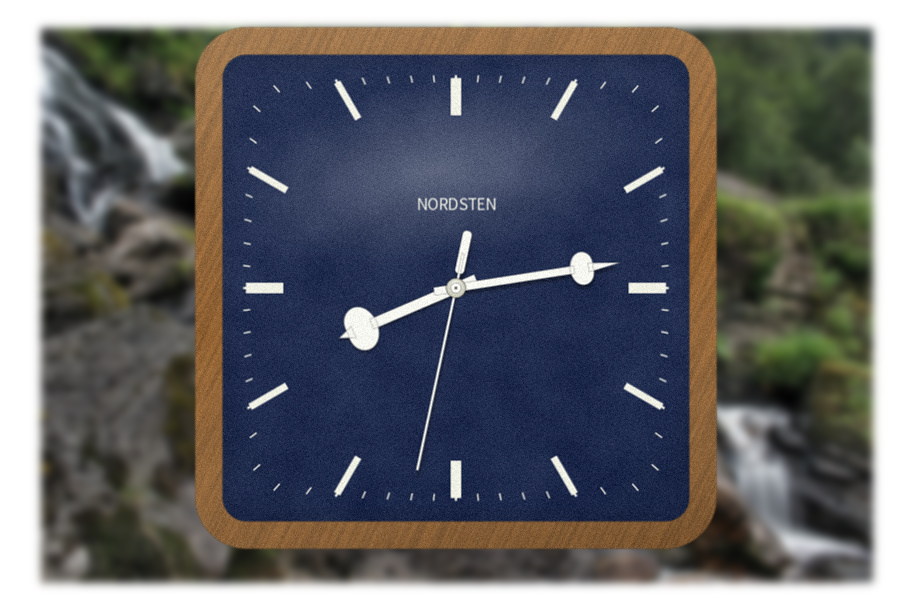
8:13:32
